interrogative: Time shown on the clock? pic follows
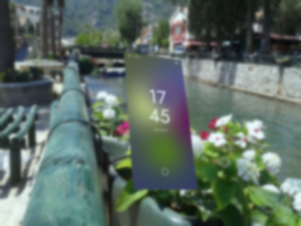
17:45
